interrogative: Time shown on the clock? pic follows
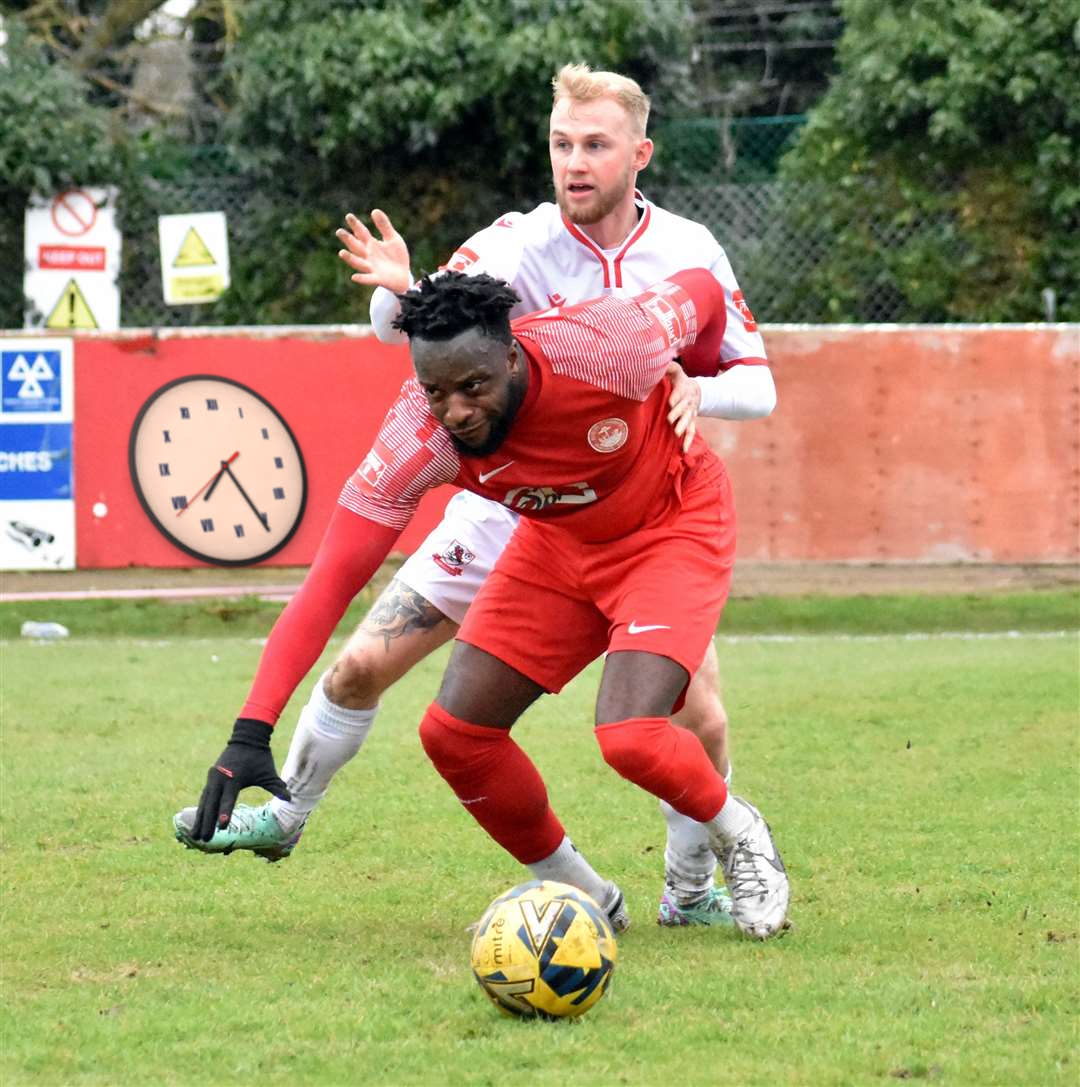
7:25:39
